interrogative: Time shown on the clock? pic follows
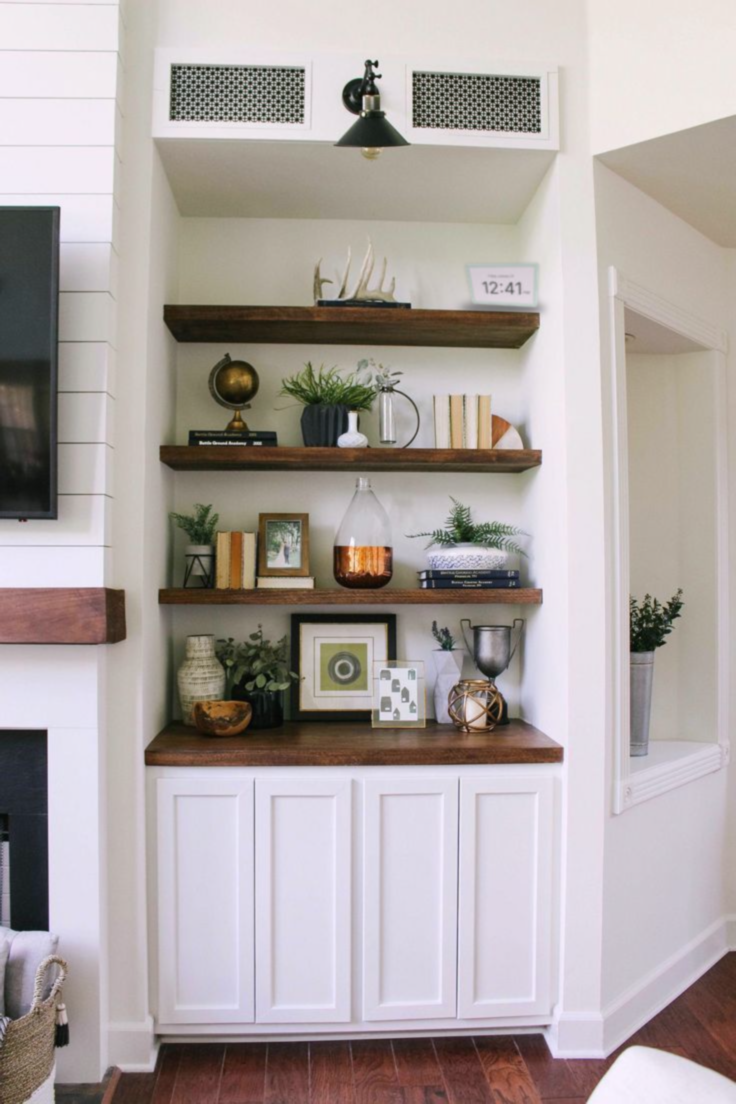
12:41
